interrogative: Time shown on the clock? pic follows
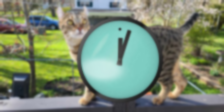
12:03
